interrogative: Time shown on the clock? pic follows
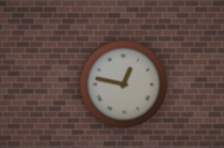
12:47
